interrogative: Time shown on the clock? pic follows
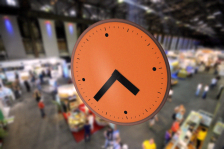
4:39
